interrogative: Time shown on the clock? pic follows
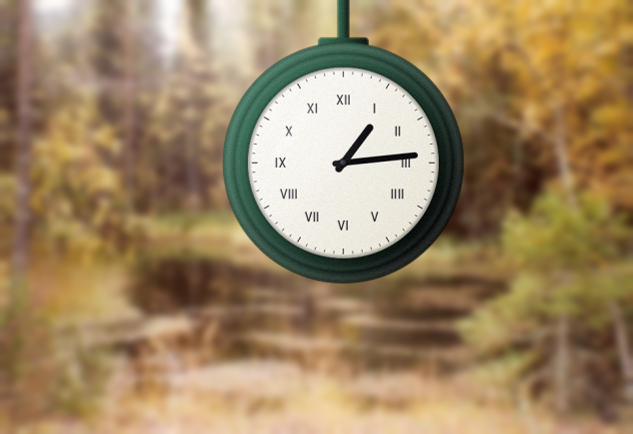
1:14
